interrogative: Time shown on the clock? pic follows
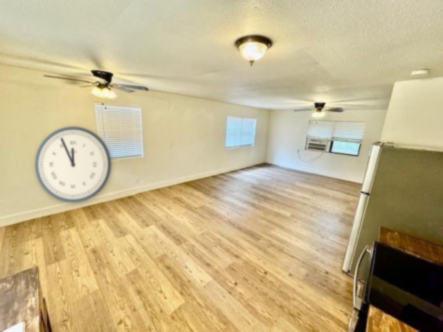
11:56
